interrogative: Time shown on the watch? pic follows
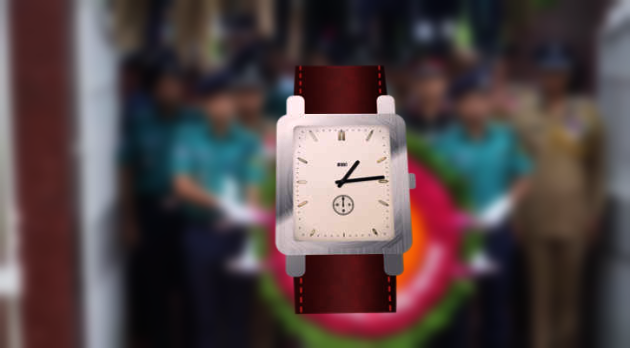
1:14
